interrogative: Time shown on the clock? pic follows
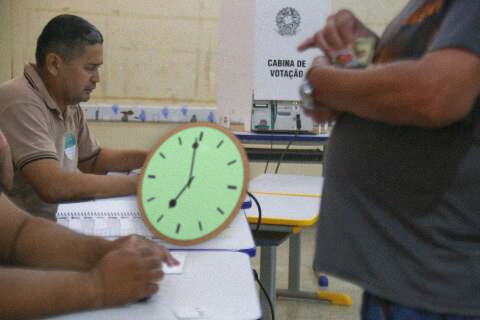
6:59
